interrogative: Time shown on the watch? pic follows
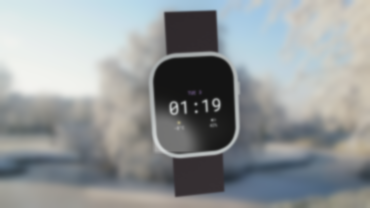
1:19
